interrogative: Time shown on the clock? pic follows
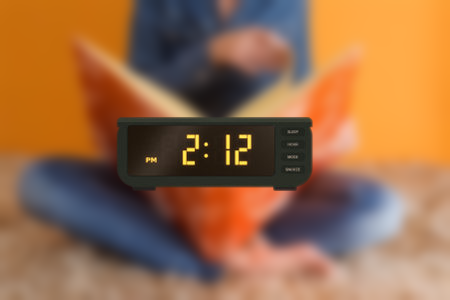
2:12
